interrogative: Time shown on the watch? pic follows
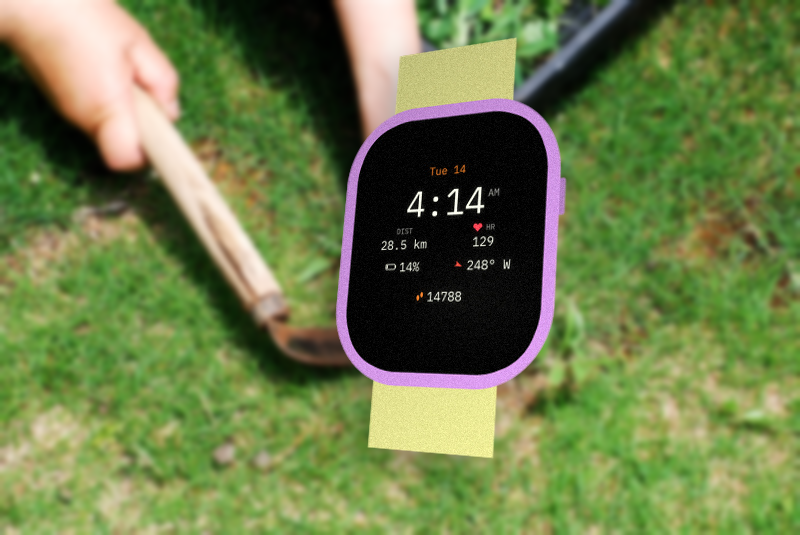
4:14
